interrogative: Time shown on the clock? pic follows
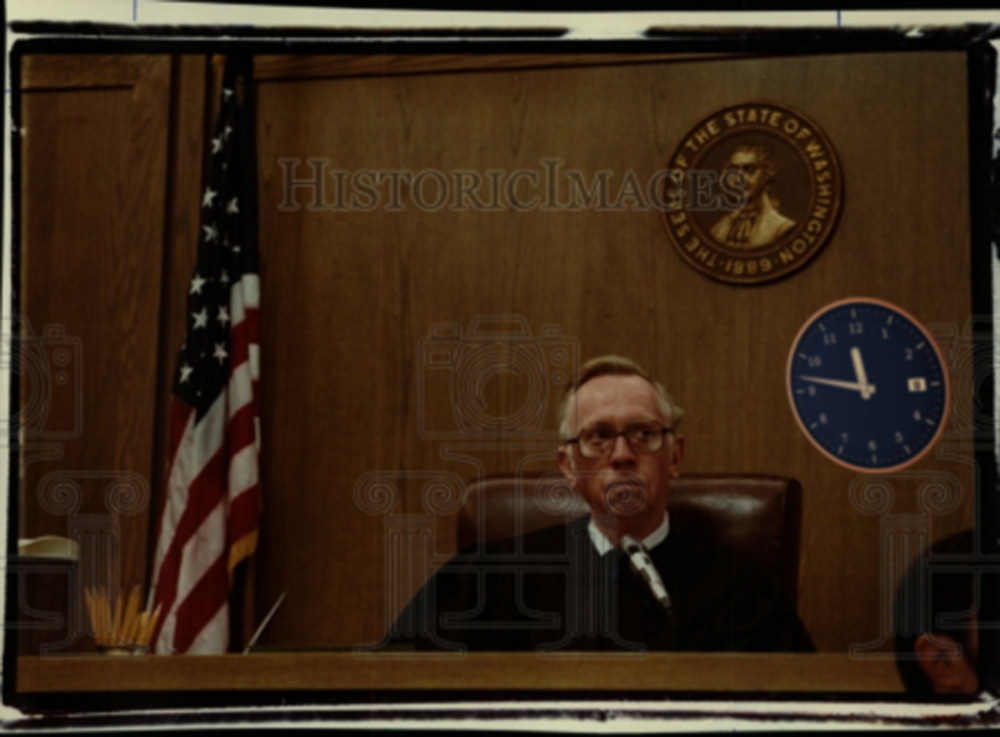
11:47
